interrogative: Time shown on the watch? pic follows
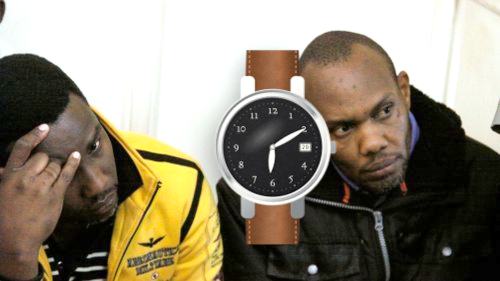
6:10
